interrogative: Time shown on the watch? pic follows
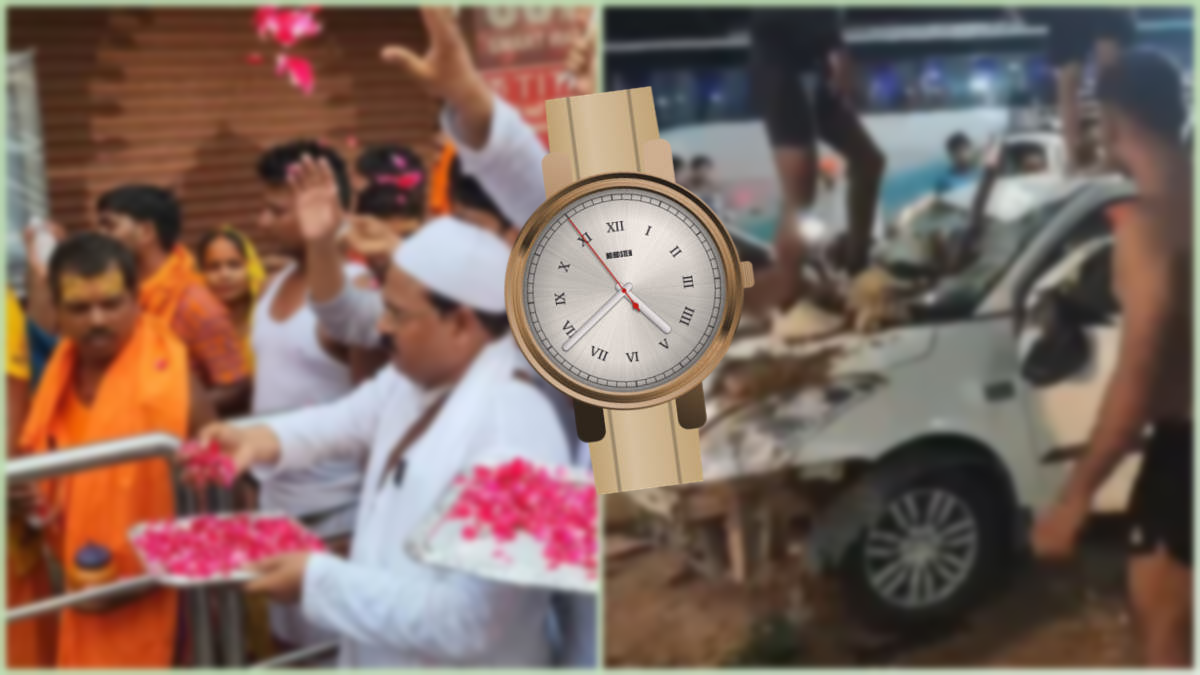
4:38:55
